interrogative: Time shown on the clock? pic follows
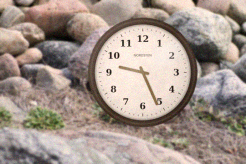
9:26
